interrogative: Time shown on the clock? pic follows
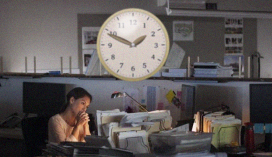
1:49
